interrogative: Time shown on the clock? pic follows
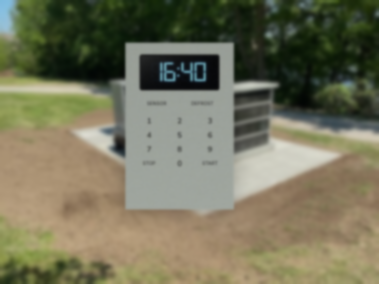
16:40
